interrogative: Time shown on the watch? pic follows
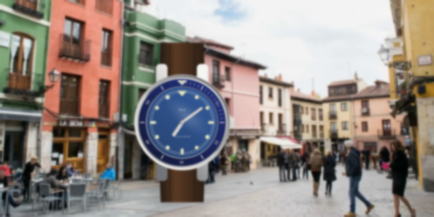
7:09
